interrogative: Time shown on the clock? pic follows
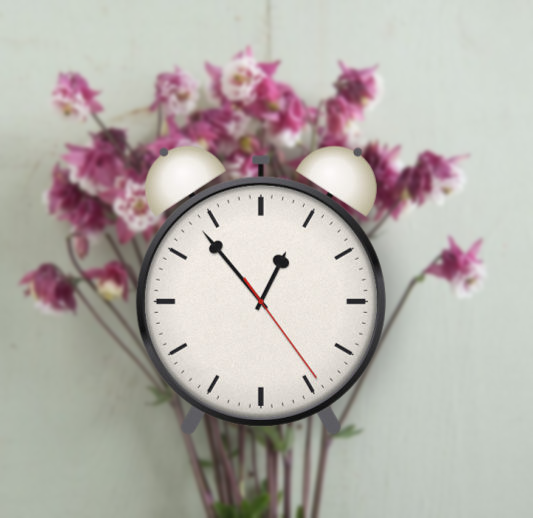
12:53:24
